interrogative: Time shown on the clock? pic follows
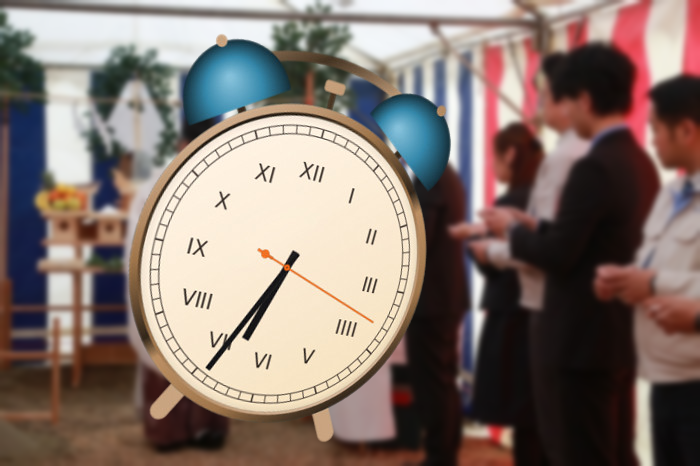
6:34:18
